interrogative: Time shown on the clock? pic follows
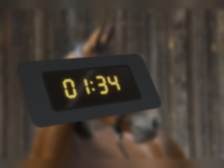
1:34
